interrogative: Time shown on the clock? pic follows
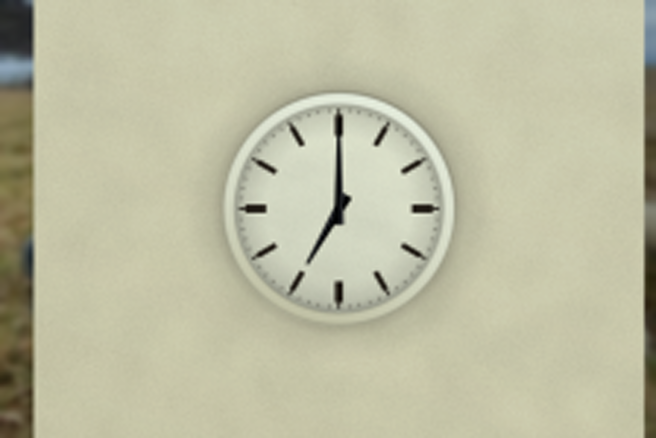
7:00
